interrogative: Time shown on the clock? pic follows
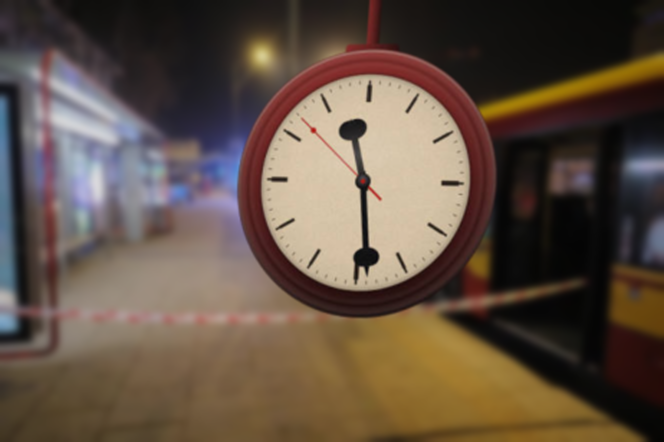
11:28:52
